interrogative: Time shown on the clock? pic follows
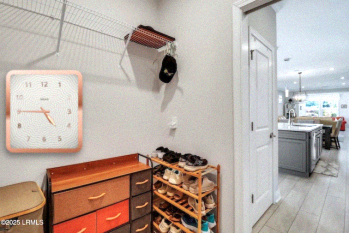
4:45
